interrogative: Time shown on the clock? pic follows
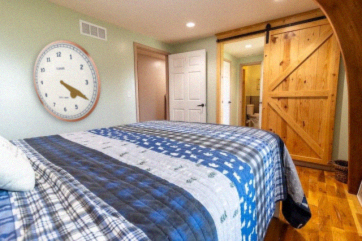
4:20
